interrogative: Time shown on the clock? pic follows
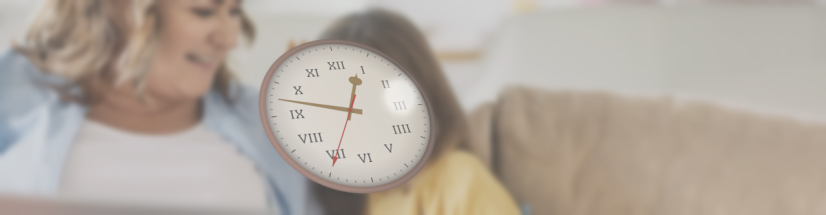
12:47:35
